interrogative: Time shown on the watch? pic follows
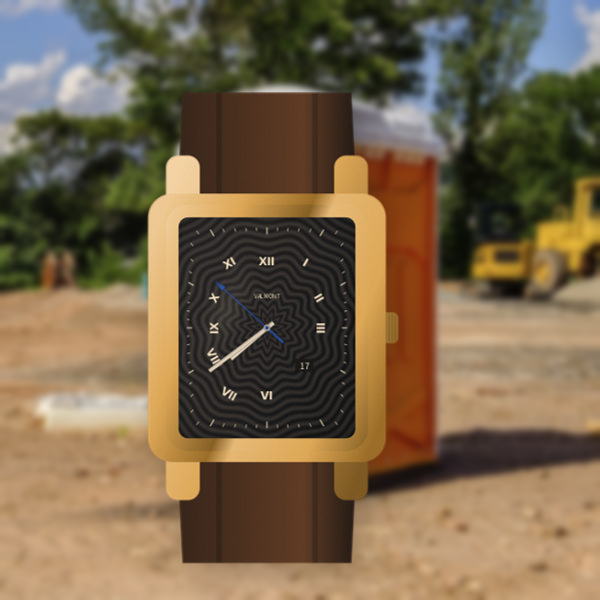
7:38:52
